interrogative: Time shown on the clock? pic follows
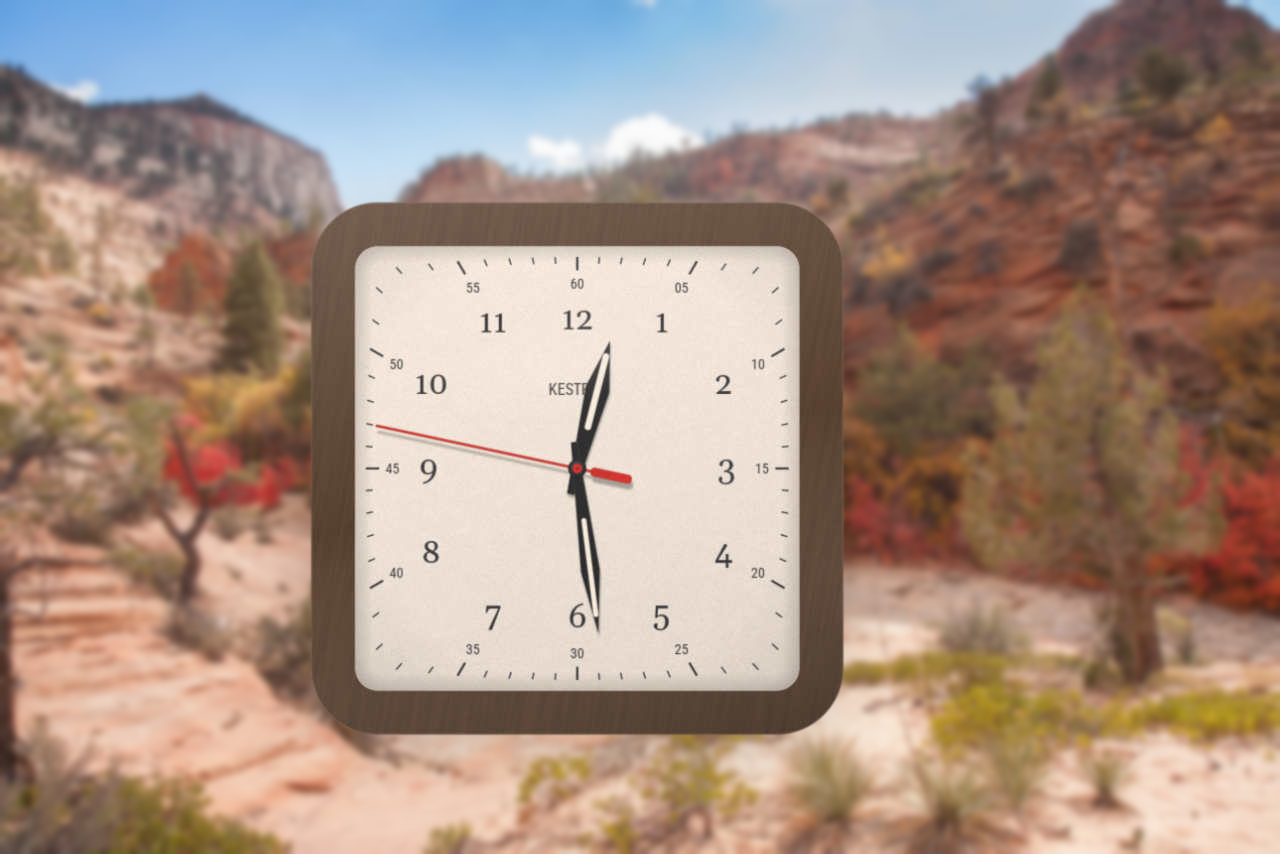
12:28:47
